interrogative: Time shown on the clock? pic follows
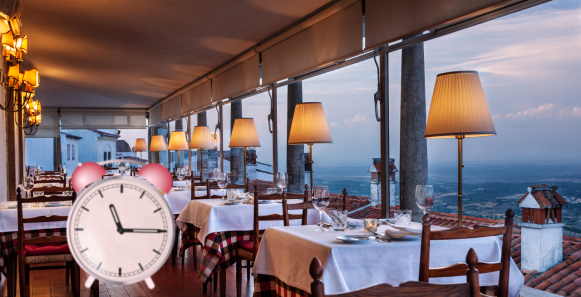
11:15
